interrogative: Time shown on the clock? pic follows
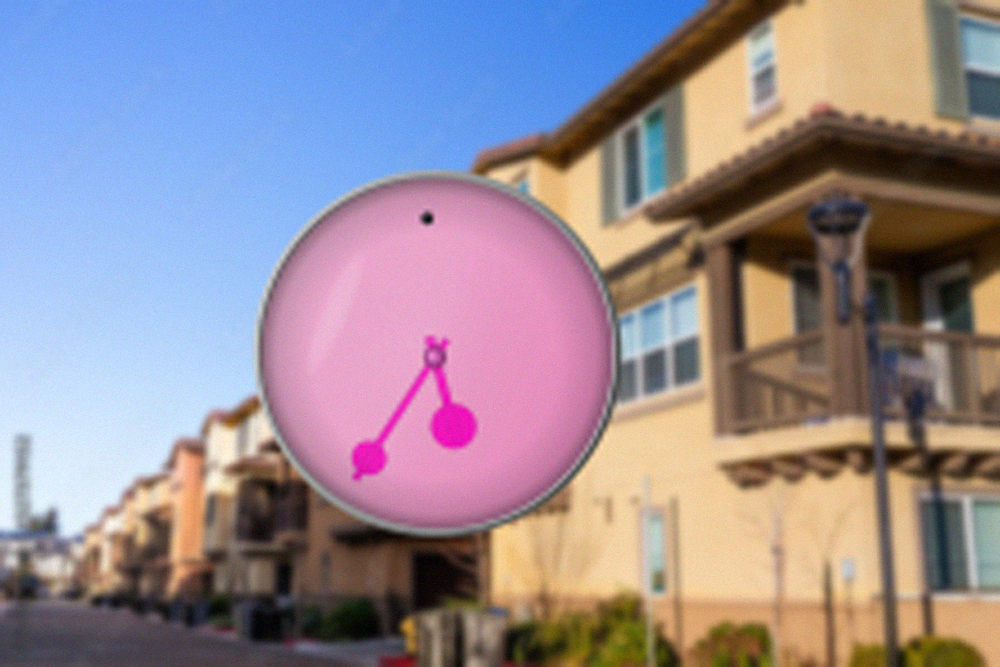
5:36
